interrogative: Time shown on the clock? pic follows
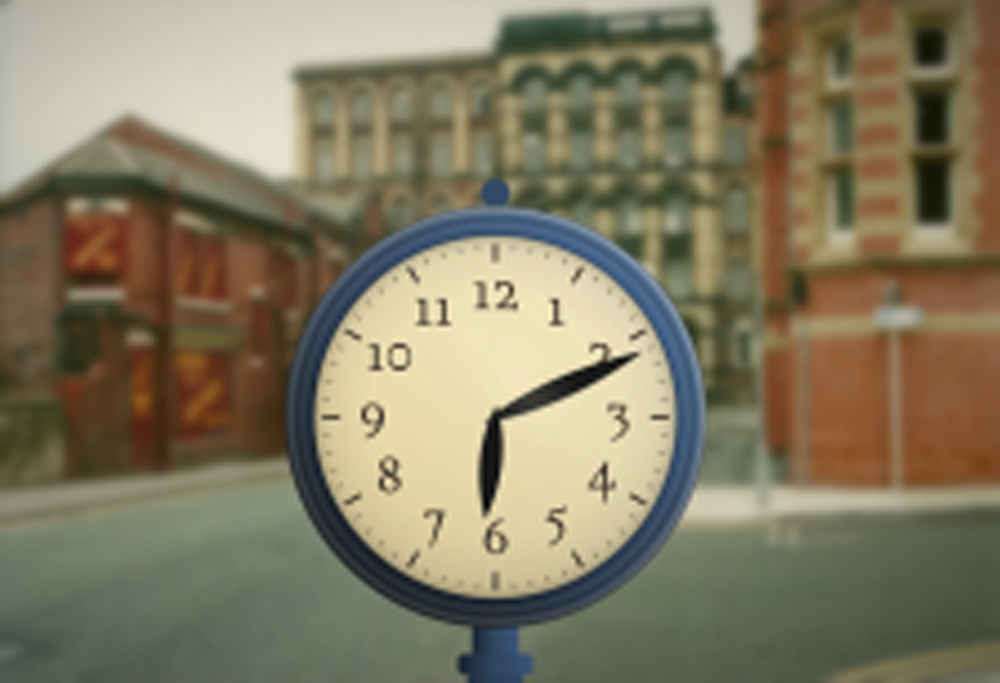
6:11
